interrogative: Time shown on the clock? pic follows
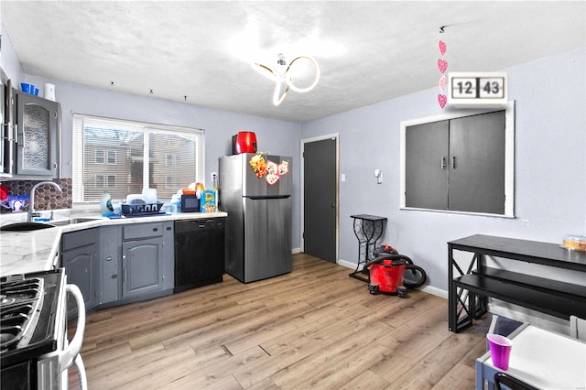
12:43
